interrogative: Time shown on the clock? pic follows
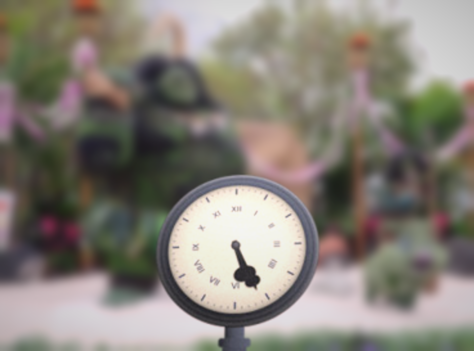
5:26
